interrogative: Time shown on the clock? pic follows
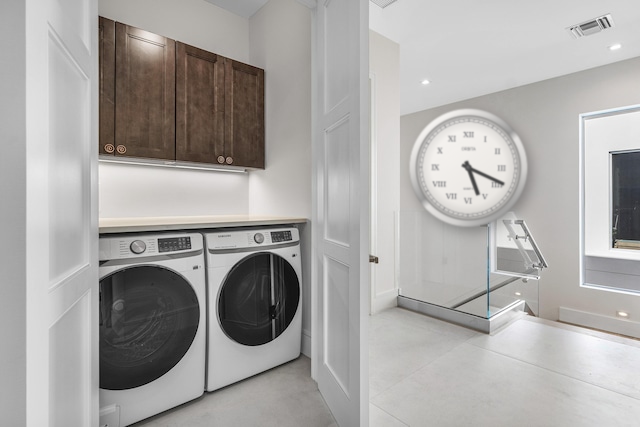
5:19
